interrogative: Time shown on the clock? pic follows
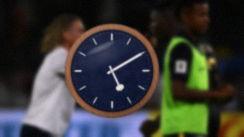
5:10
